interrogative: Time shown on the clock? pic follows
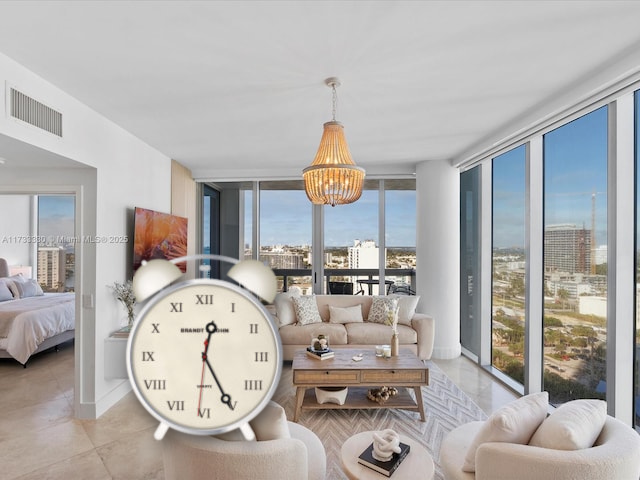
12:25:31
